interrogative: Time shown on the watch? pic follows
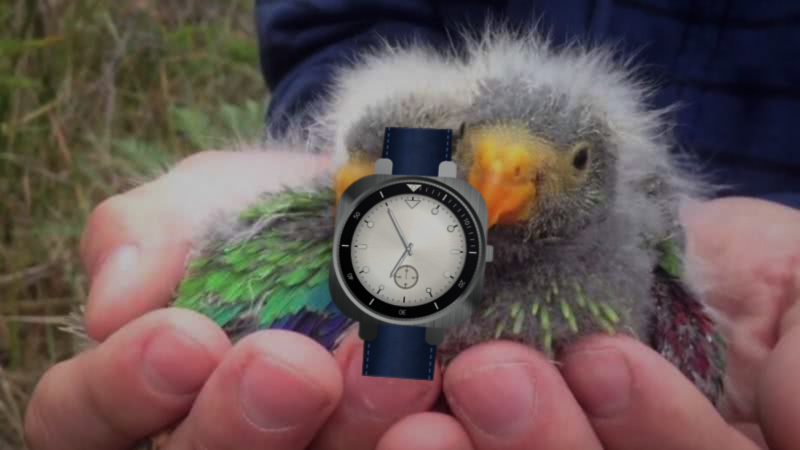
6:55
